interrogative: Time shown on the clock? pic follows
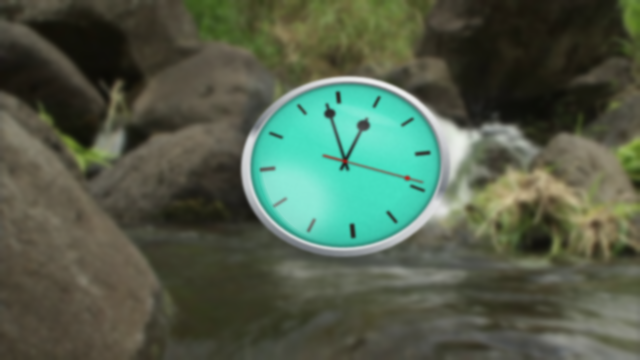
12:58:19
